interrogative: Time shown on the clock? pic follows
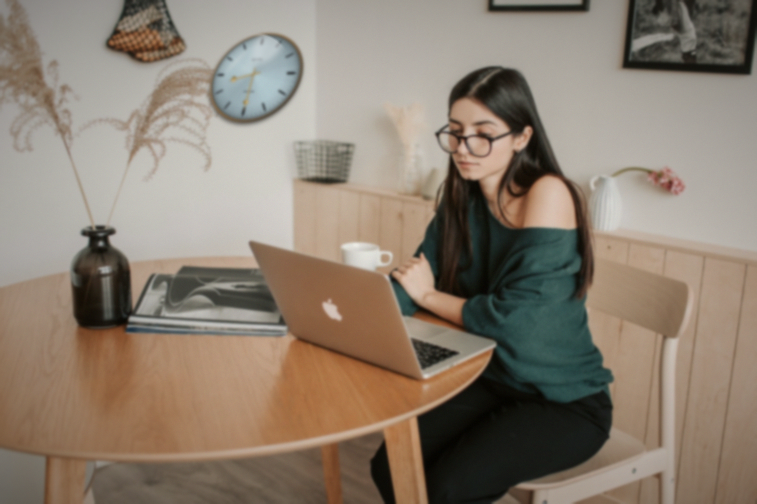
8:30
